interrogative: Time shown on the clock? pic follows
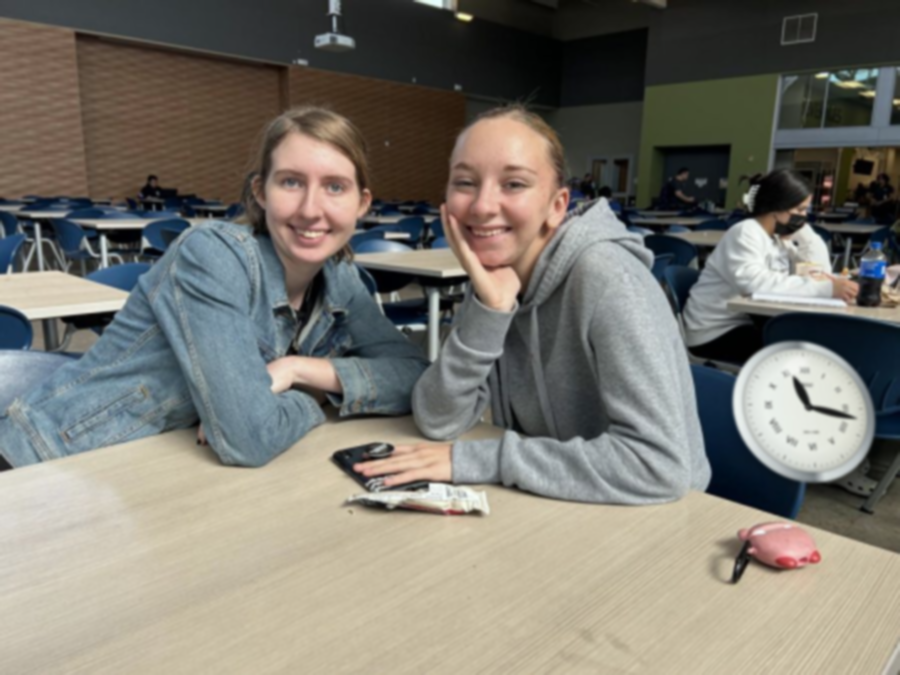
11:17
